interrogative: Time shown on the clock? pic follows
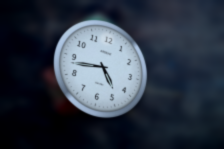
4:43
